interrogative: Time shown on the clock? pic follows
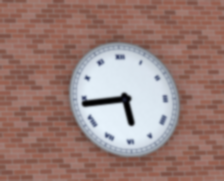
5:44
